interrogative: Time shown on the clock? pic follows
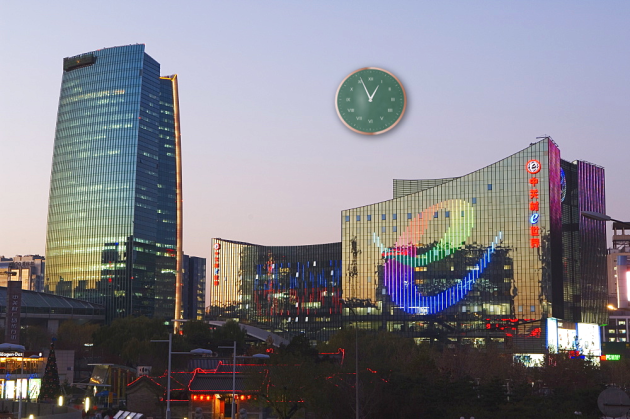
12:56
